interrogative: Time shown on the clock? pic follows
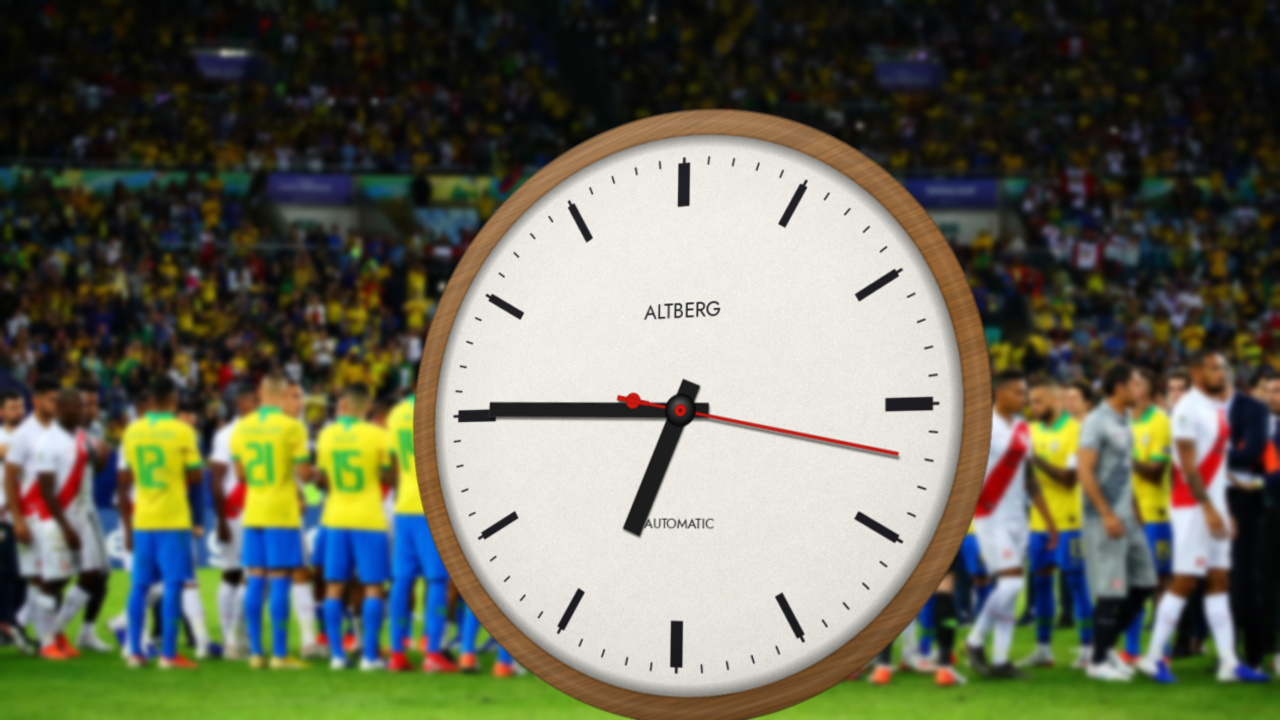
6:45:17
